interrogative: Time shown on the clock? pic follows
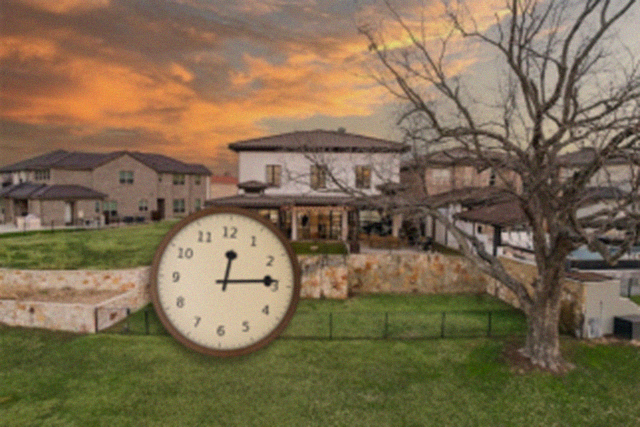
12:14
